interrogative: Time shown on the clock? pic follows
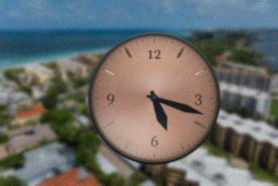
5:18
